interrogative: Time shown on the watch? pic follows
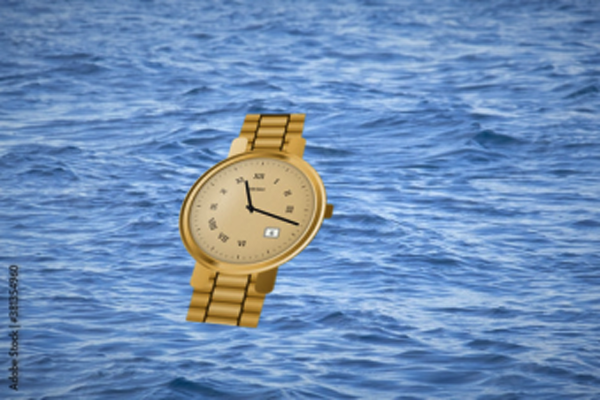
11:18
